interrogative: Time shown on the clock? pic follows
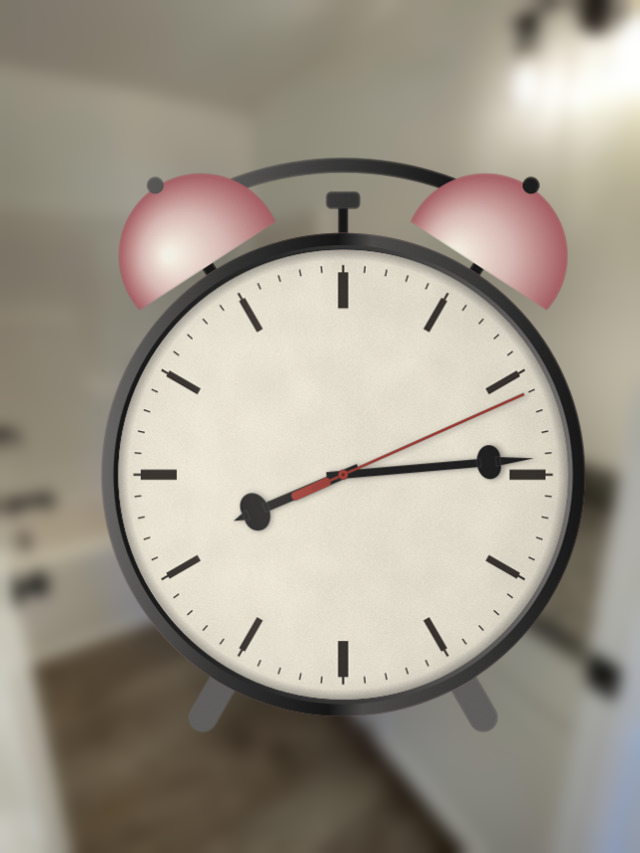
8:14:11
